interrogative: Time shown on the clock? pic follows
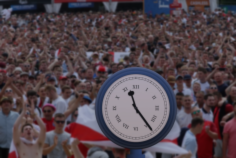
11:24
